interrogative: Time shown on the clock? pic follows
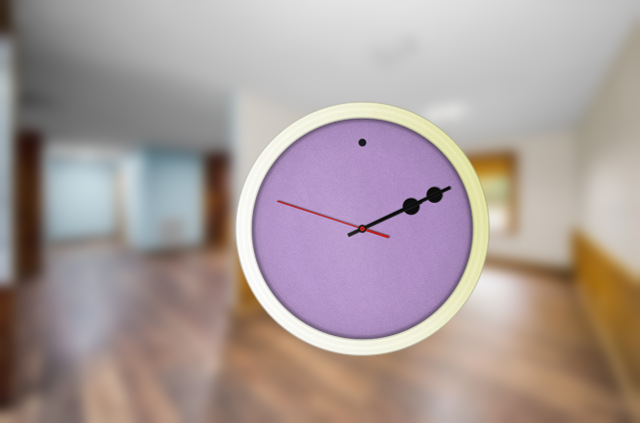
2:10:48
